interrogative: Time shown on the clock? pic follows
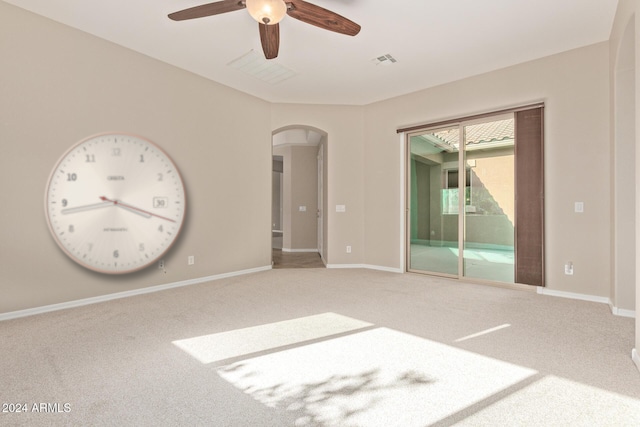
3:43:18
